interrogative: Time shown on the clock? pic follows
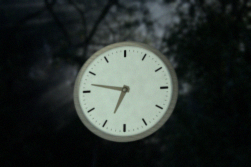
6:47
